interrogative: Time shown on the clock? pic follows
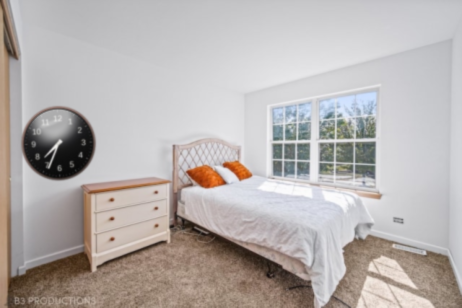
7:34
